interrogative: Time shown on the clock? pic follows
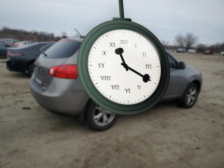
11:20
